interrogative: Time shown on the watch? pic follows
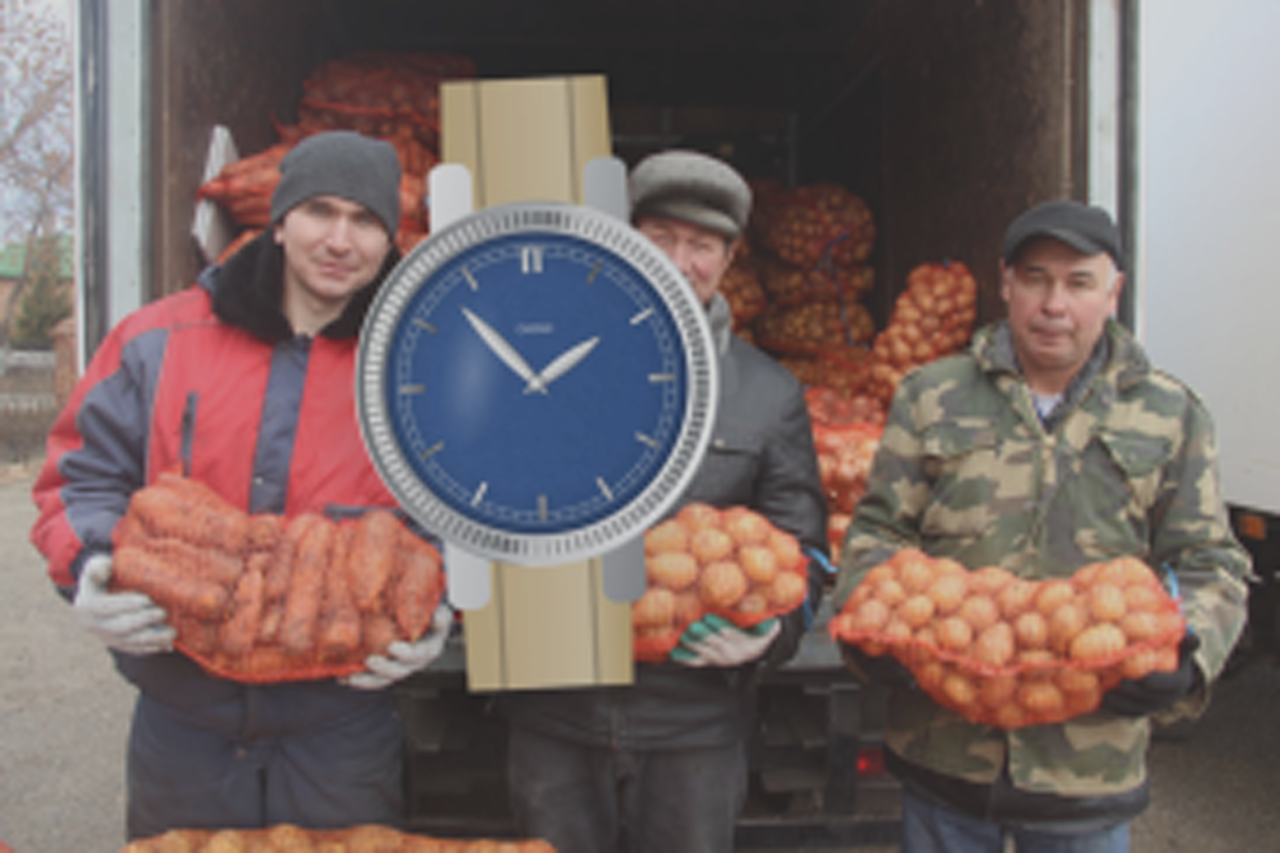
1:53
